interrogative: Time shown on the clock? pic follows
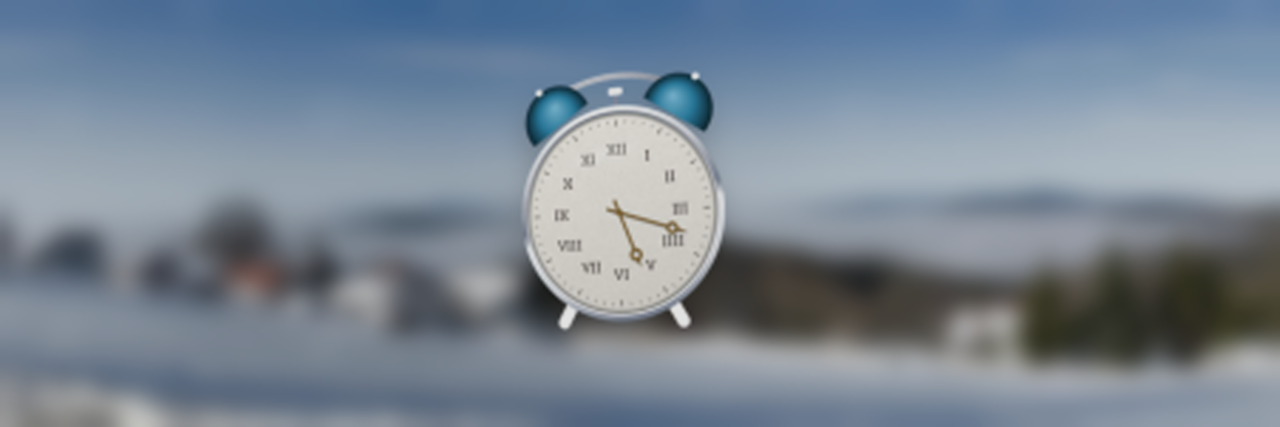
5:18
